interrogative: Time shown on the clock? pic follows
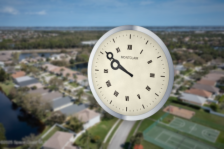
9:51
